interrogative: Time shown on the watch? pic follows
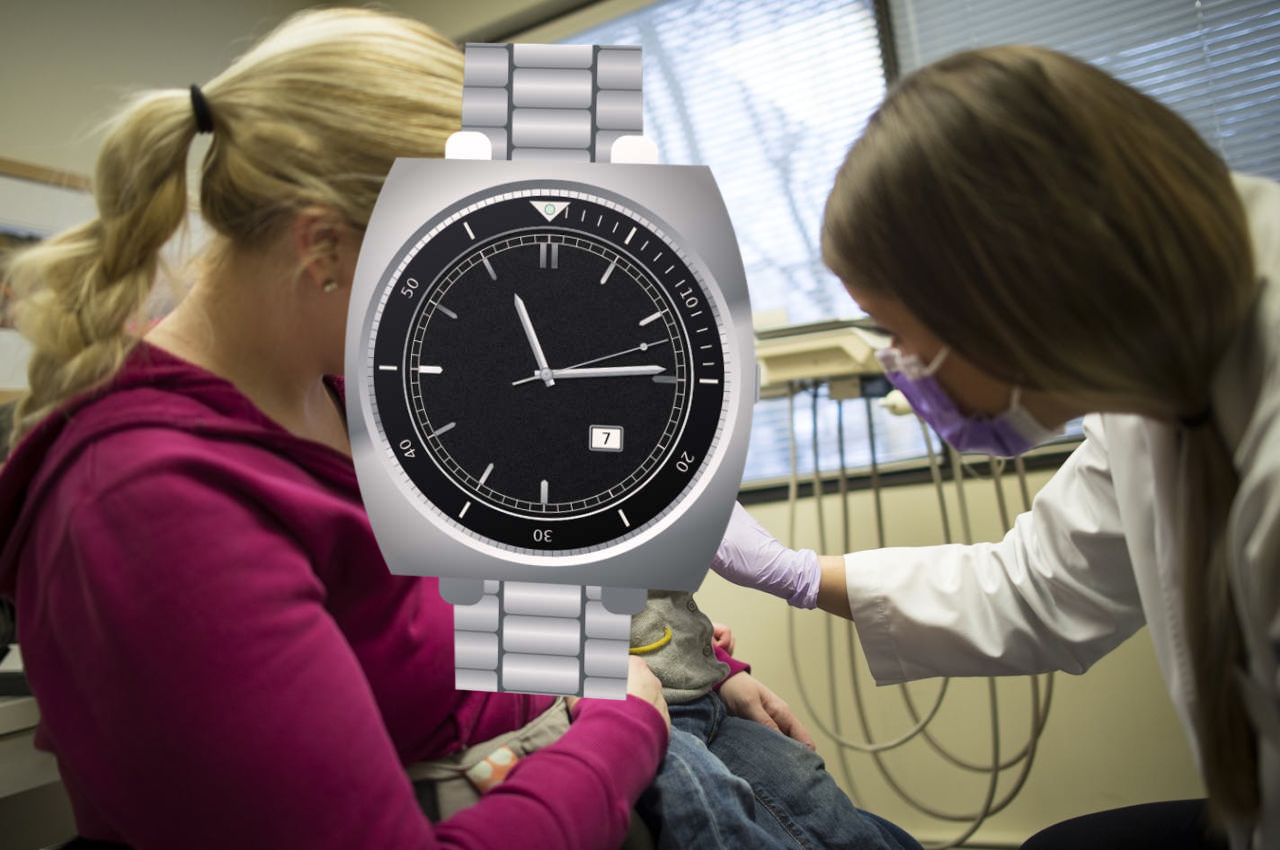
11:14:12
